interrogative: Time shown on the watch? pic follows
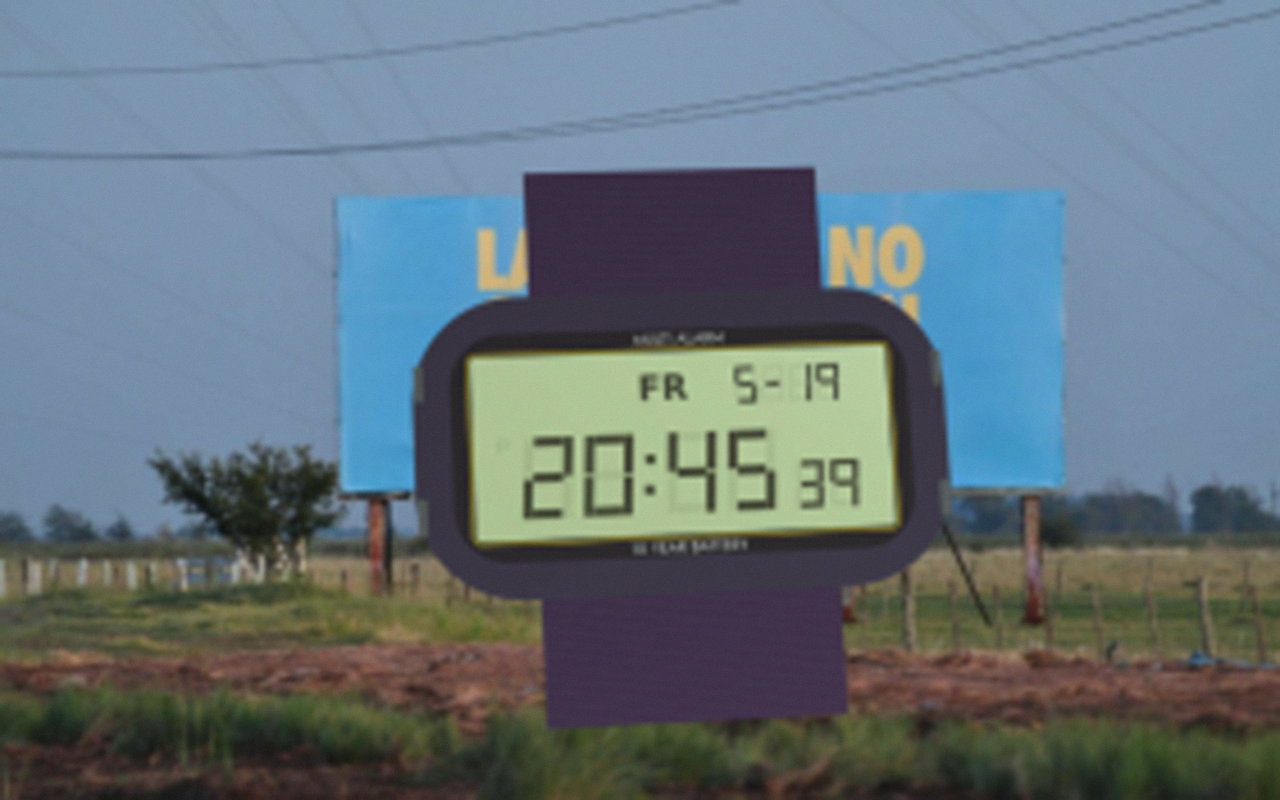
20:45:39
